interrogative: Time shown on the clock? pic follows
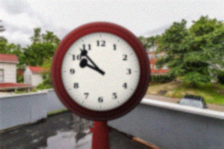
9:53
